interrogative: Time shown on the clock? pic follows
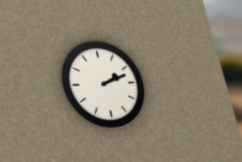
2:12
